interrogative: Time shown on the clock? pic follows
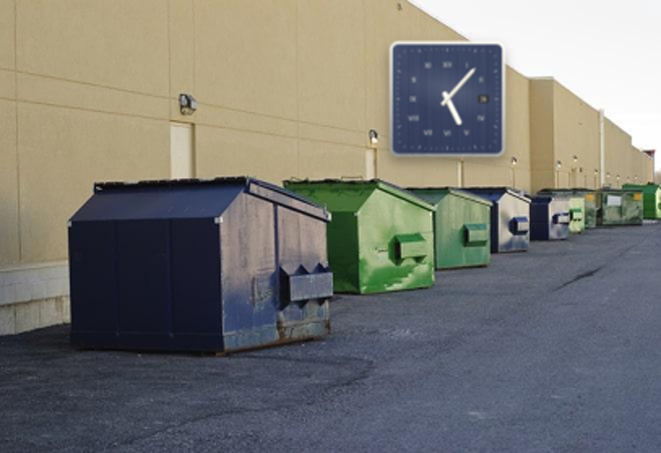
5:07
